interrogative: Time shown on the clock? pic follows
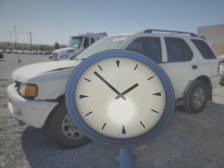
1:53
